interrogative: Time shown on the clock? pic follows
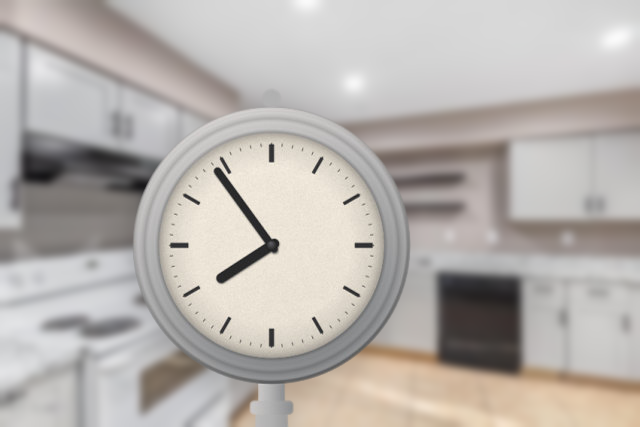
7:54
